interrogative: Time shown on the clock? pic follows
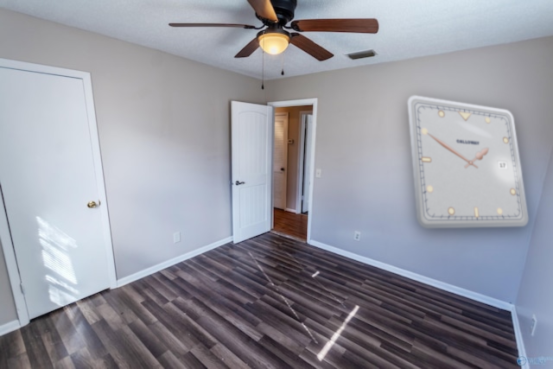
1:50
